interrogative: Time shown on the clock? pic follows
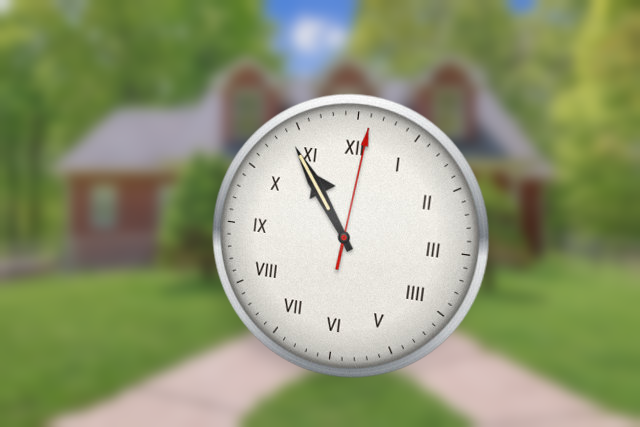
10:54:01
